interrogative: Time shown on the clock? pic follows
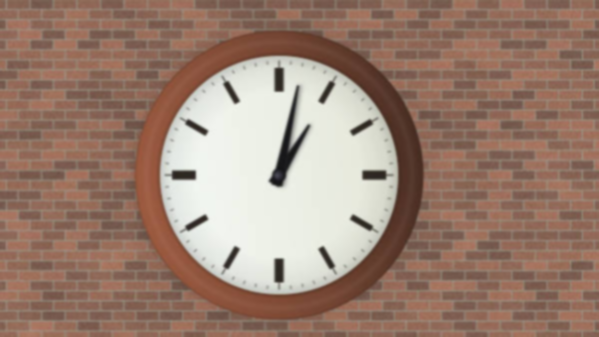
1:02
